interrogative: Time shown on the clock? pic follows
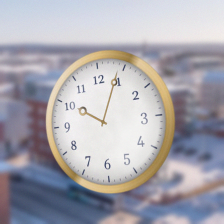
10:04
